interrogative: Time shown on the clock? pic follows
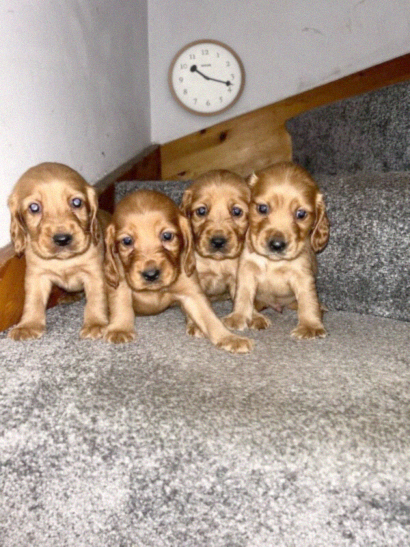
10:18
